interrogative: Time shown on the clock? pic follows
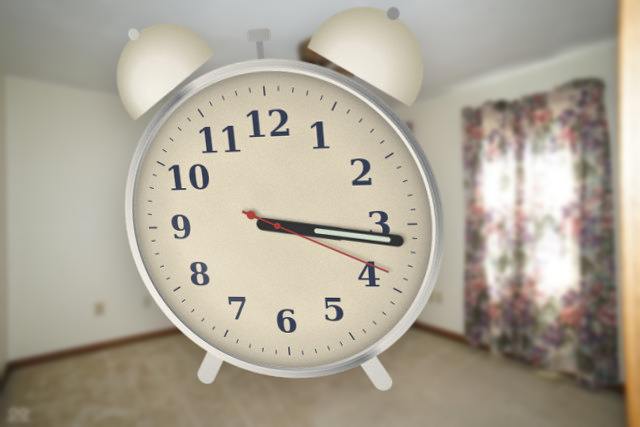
3:16:19
